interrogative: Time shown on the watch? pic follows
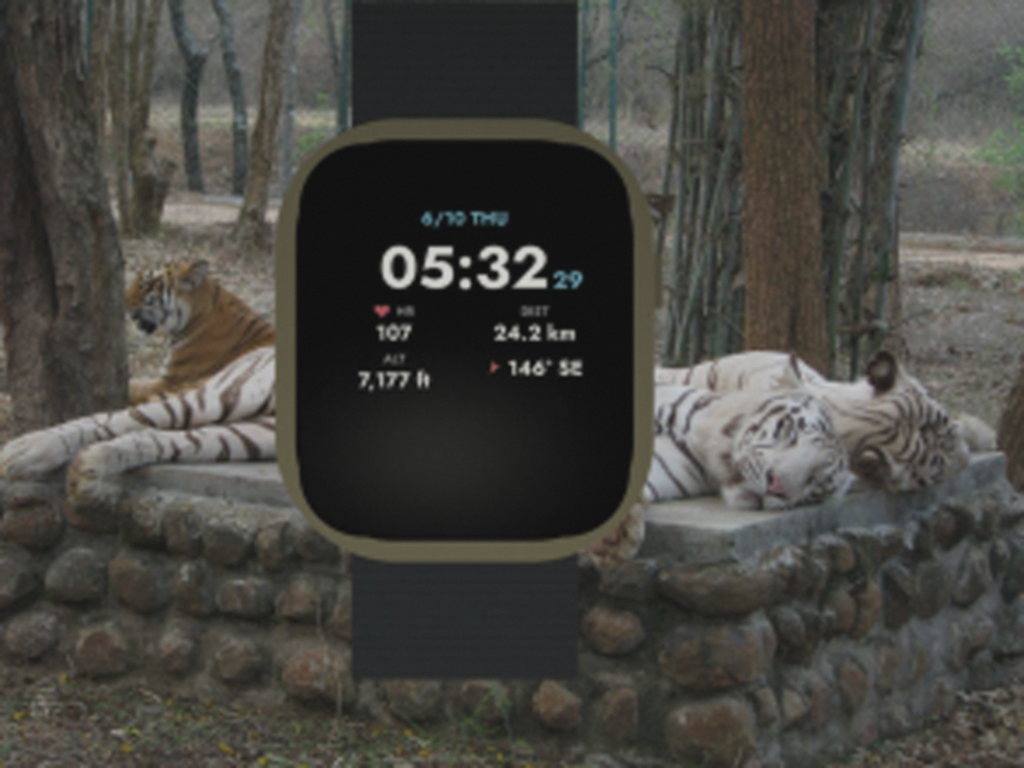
5:32
